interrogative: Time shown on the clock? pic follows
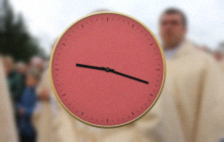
9:18
